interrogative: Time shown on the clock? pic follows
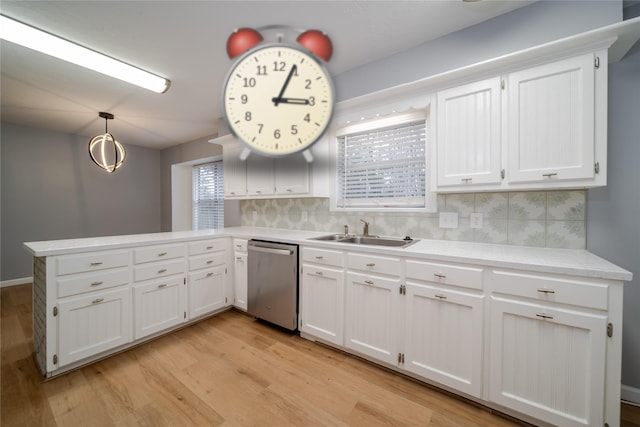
3:04
